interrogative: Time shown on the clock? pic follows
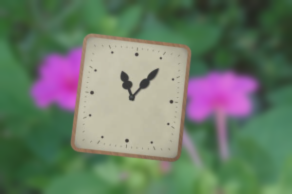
11:06
